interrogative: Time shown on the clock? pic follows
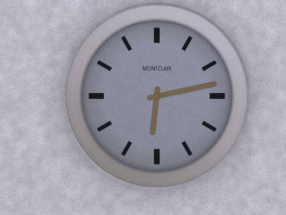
6:13
